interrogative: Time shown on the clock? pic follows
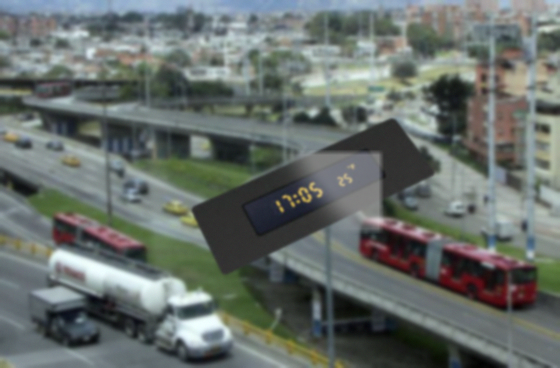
17:05
